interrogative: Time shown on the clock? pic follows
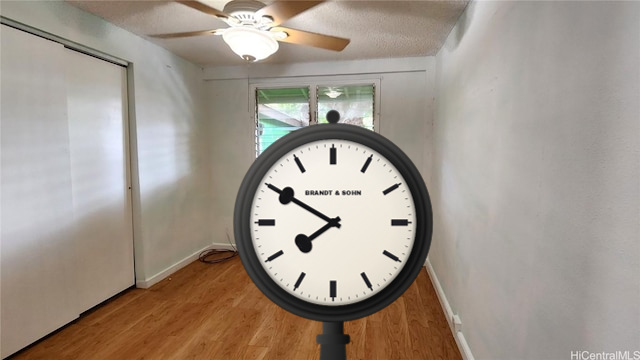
7:50
